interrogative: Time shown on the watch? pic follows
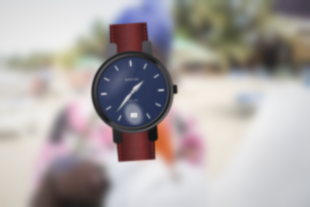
1:37
